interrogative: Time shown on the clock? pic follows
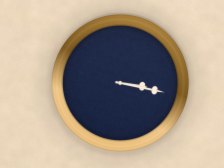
3:17
